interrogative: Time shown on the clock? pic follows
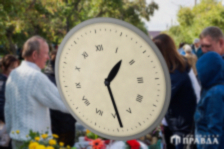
1:29
